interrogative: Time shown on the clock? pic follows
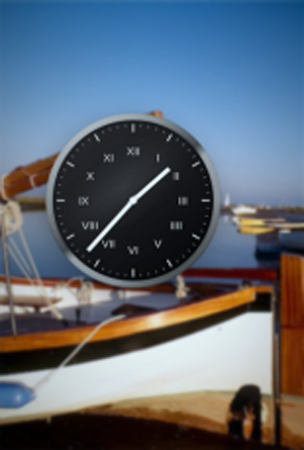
1:37
